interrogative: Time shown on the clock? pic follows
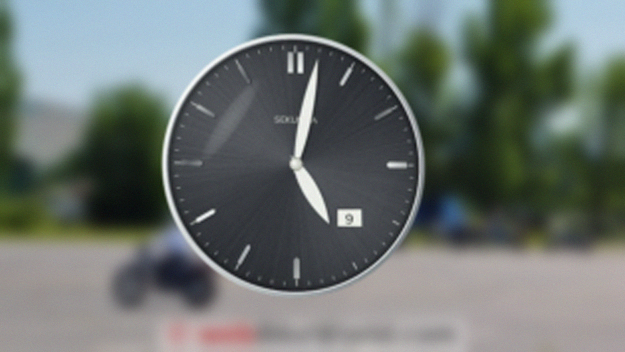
5:02
